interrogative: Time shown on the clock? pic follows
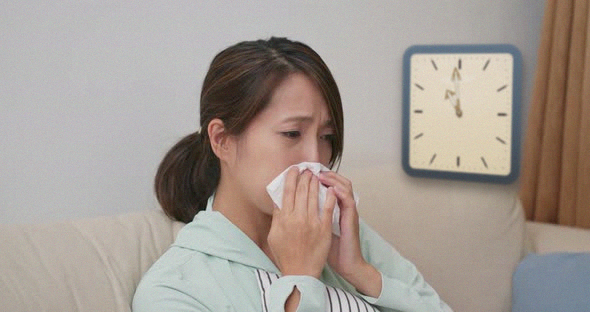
10:59
